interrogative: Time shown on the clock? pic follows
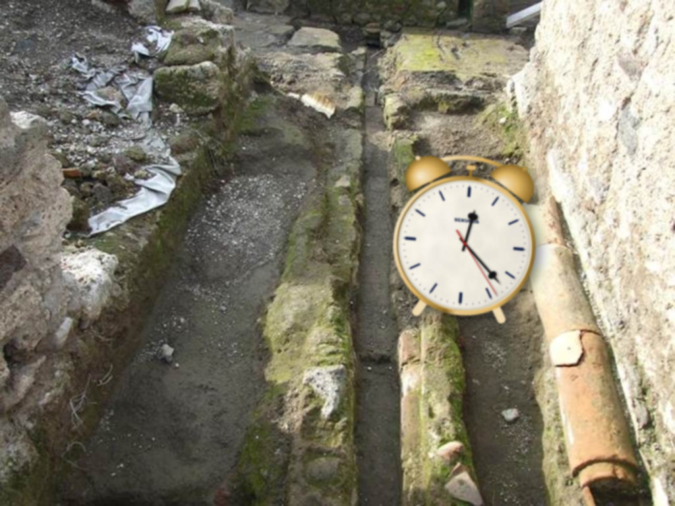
12:22:24
